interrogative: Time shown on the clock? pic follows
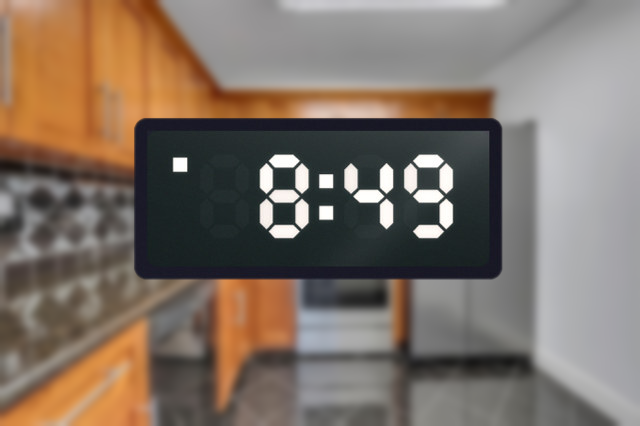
8:49
